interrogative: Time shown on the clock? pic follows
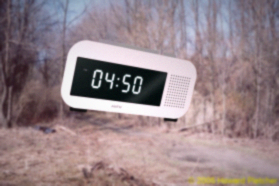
4:50
